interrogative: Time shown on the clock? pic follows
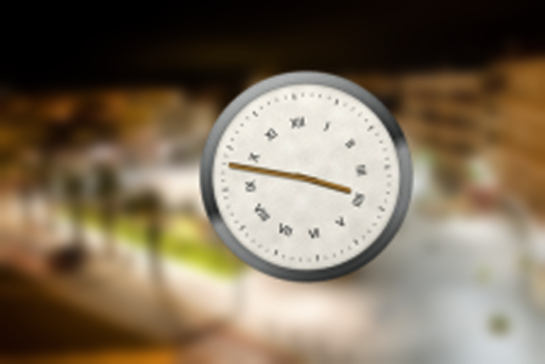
3:48
